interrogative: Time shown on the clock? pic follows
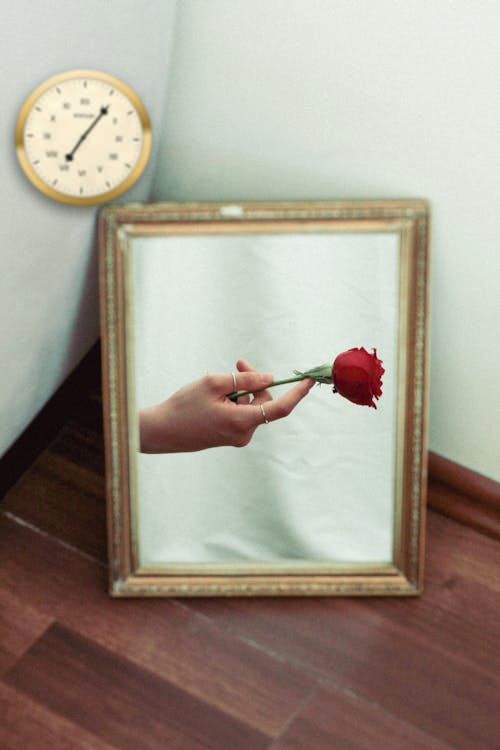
7:06
